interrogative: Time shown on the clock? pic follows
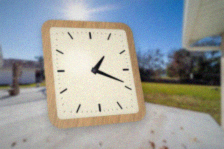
1:19
